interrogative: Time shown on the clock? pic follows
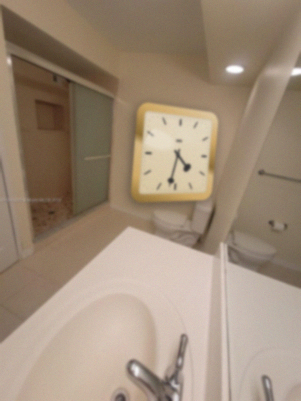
4:32
